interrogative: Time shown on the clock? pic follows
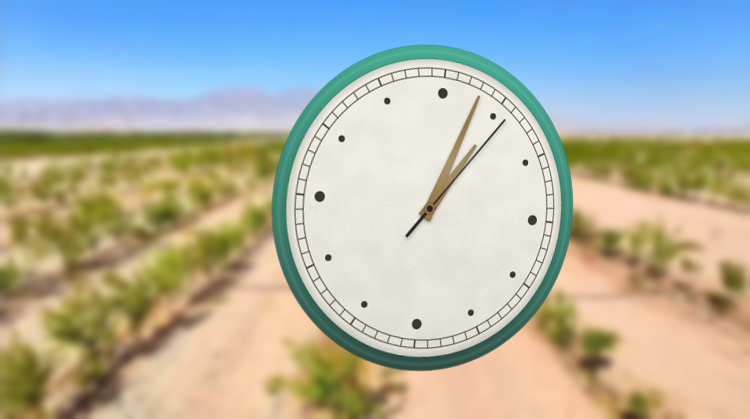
1:03:06
